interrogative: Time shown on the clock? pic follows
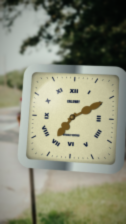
7:10
